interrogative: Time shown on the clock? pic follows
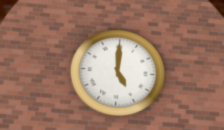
5:00
